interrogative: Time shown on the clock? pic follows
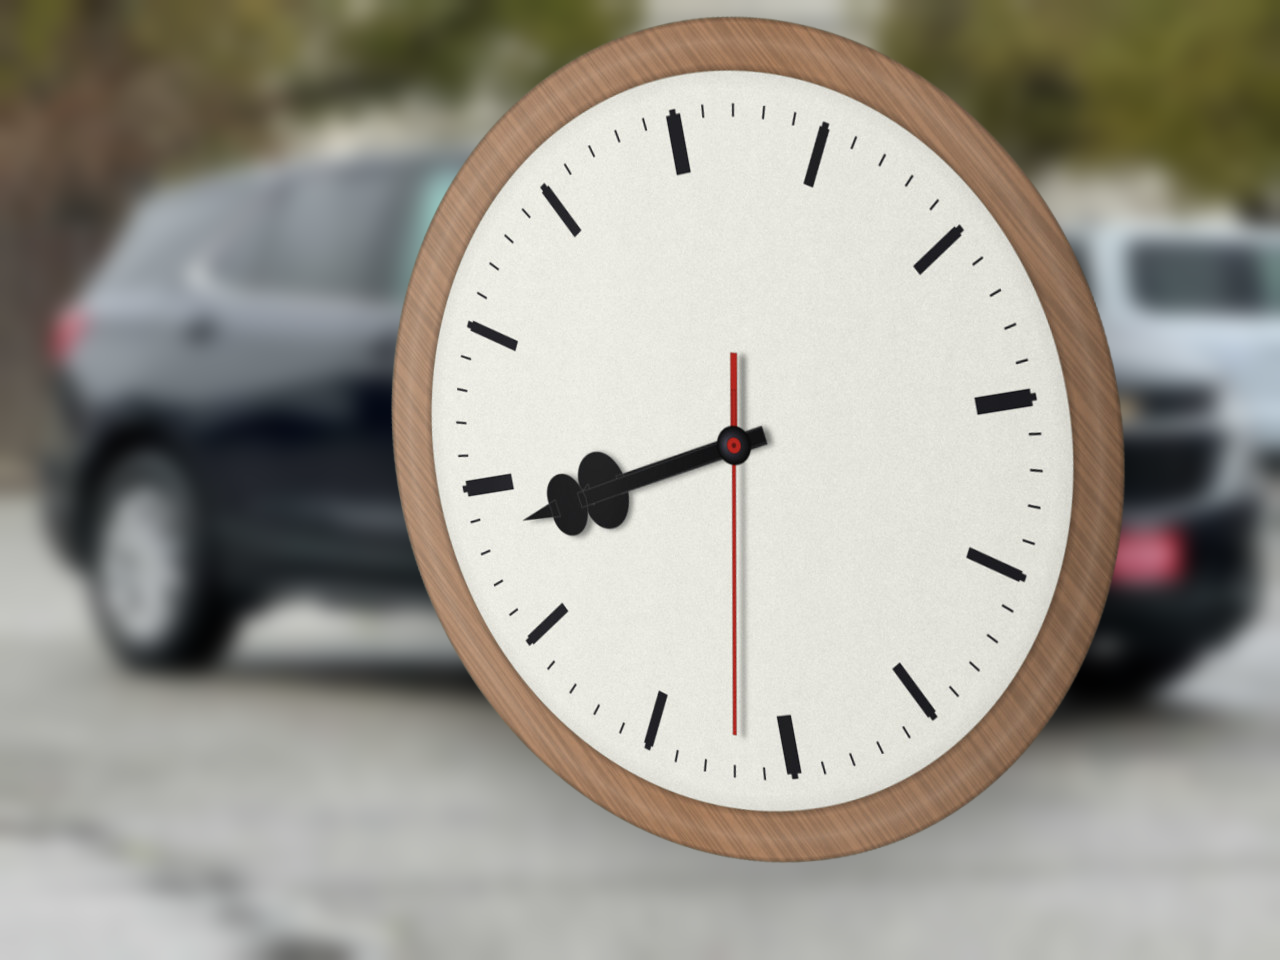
8:43:32
